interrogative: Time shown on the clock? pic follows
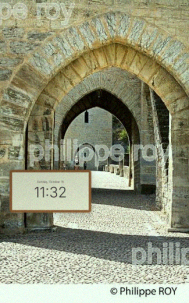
11:32
